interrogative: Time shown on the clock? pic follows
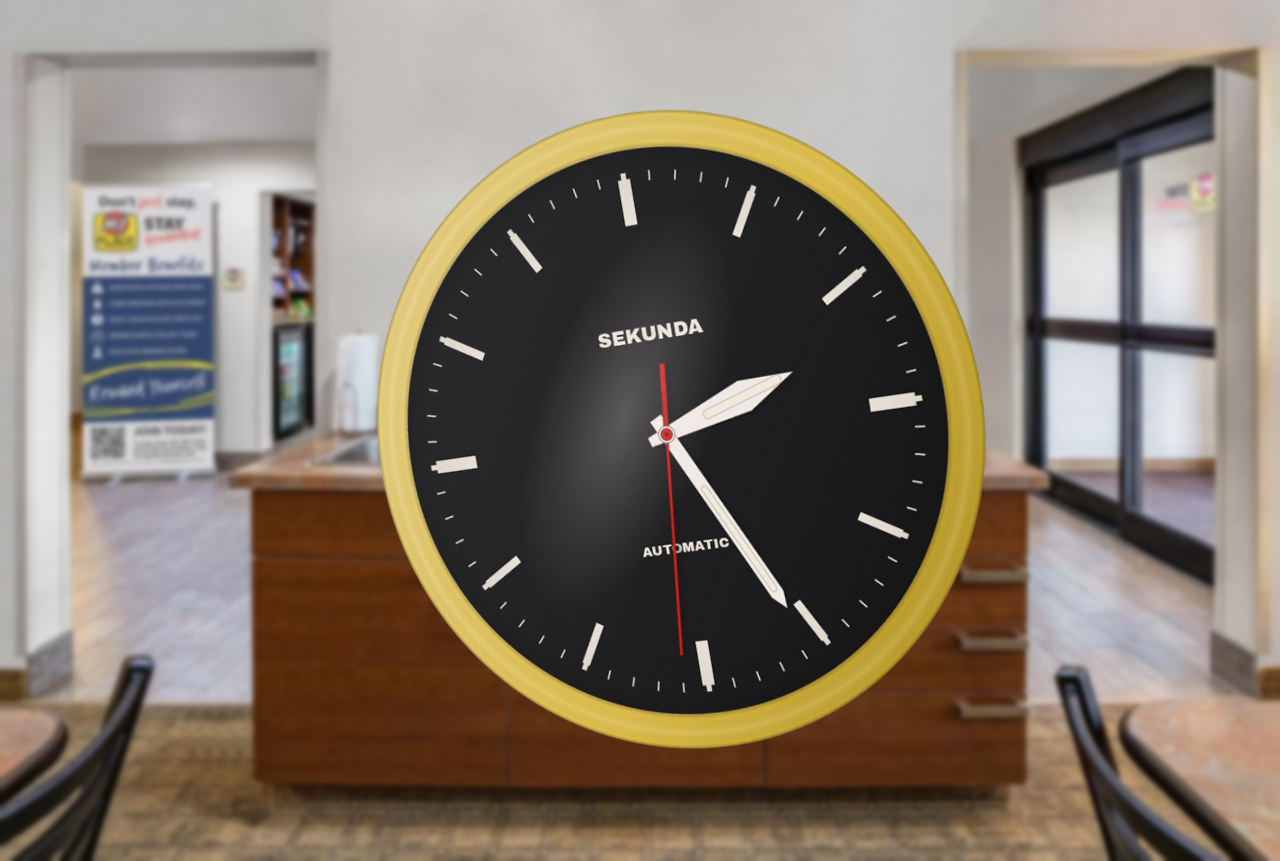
2:25:31
